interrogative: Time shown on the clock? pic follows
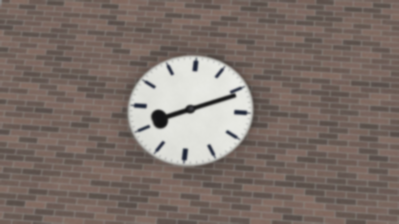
8:11
